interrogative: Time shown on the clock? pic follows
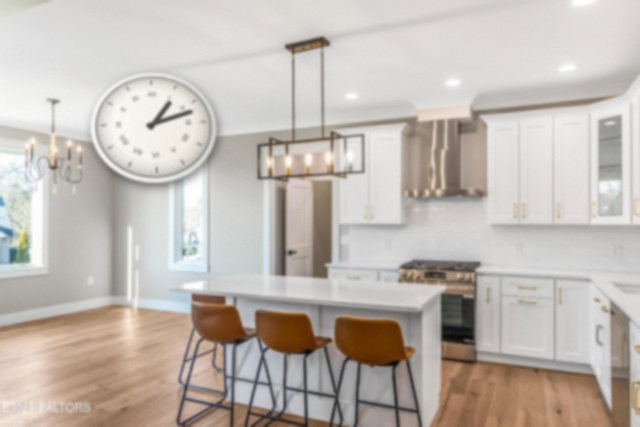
1:12
